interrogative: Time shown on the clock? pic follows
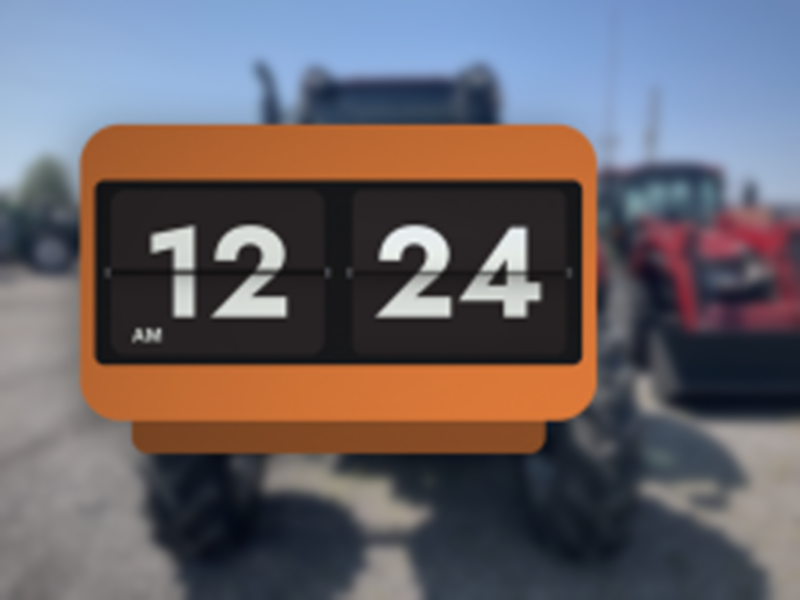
12:24
